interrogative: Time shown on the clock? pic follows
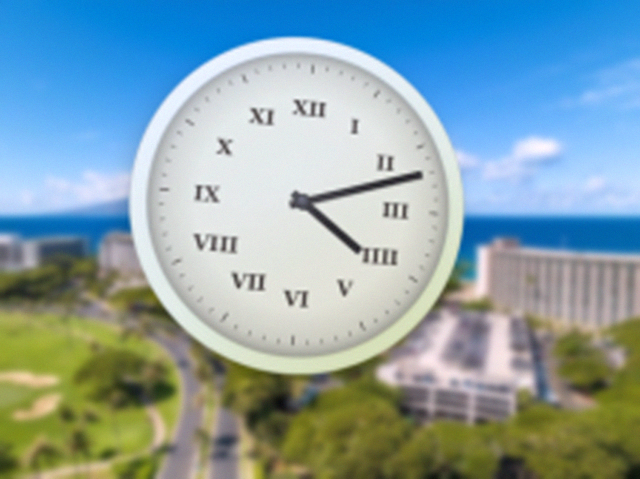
4:12
